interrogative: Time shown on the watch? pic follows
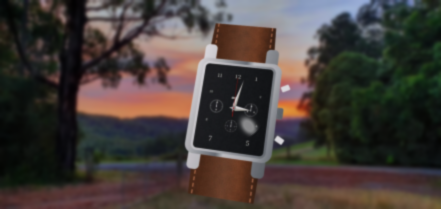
3:02
